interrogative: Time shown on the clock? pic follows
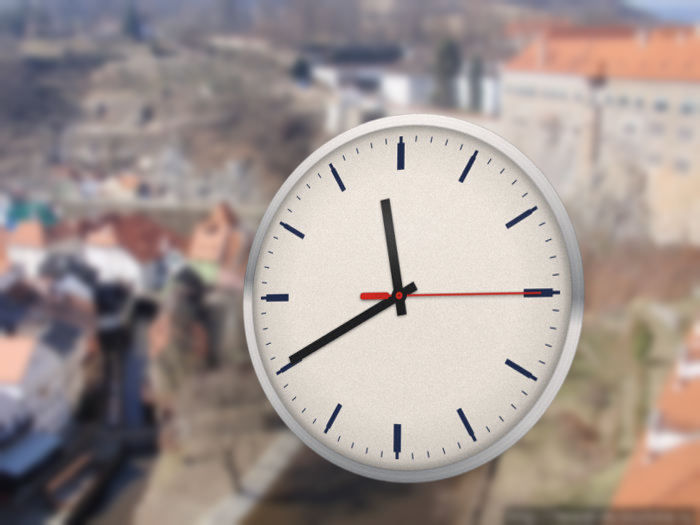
11:40:15
